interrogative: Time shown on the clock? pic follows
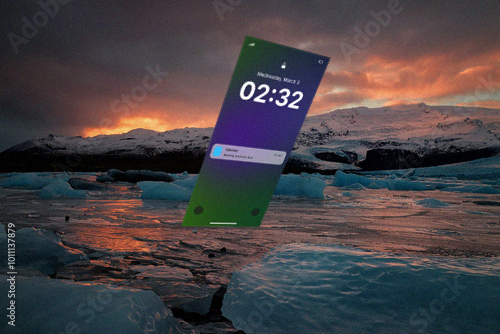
2:32
